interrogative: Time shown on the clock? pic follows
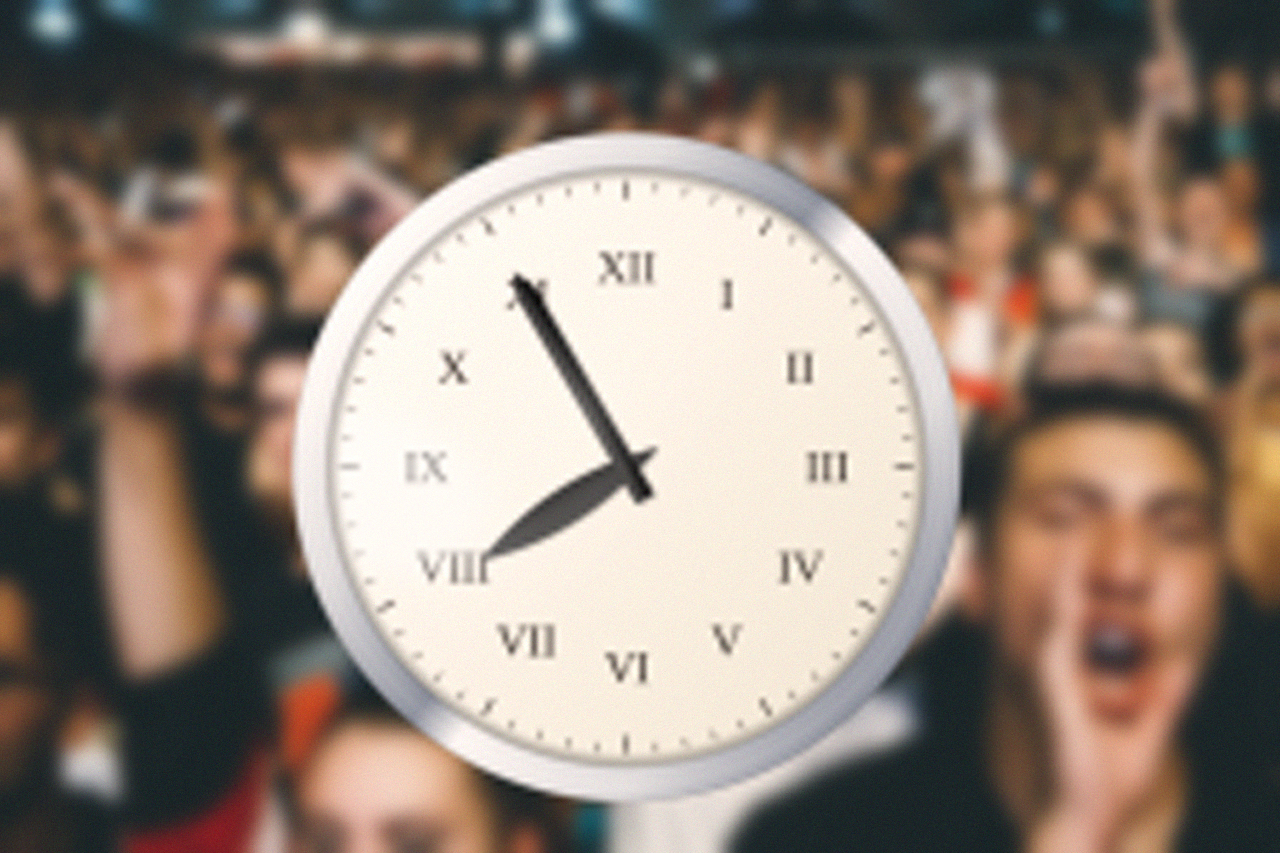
7:55
